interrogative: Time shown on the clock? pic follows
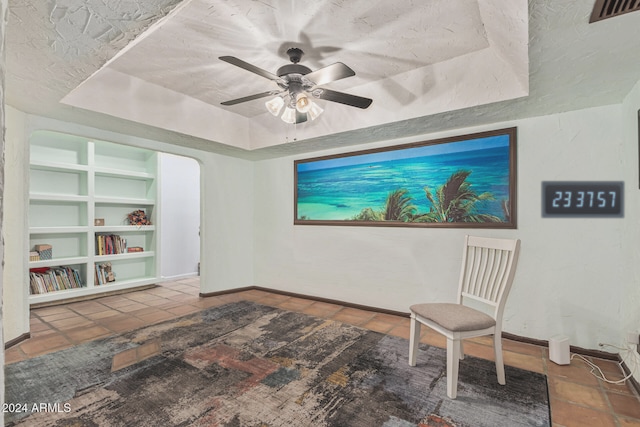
23:37:57
